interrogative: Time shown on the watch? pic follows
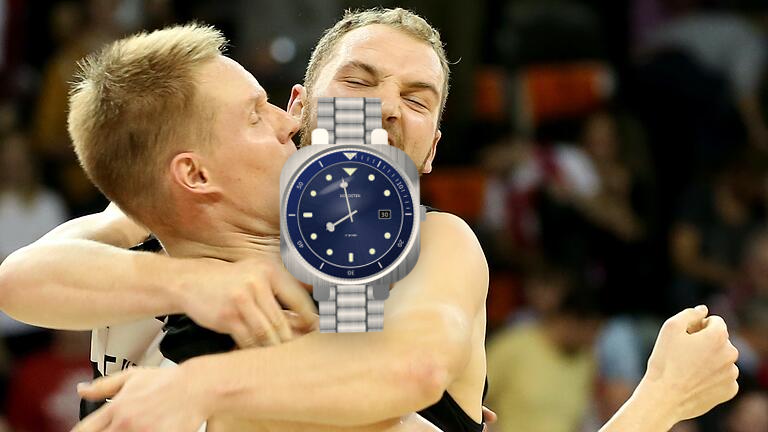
7:58
